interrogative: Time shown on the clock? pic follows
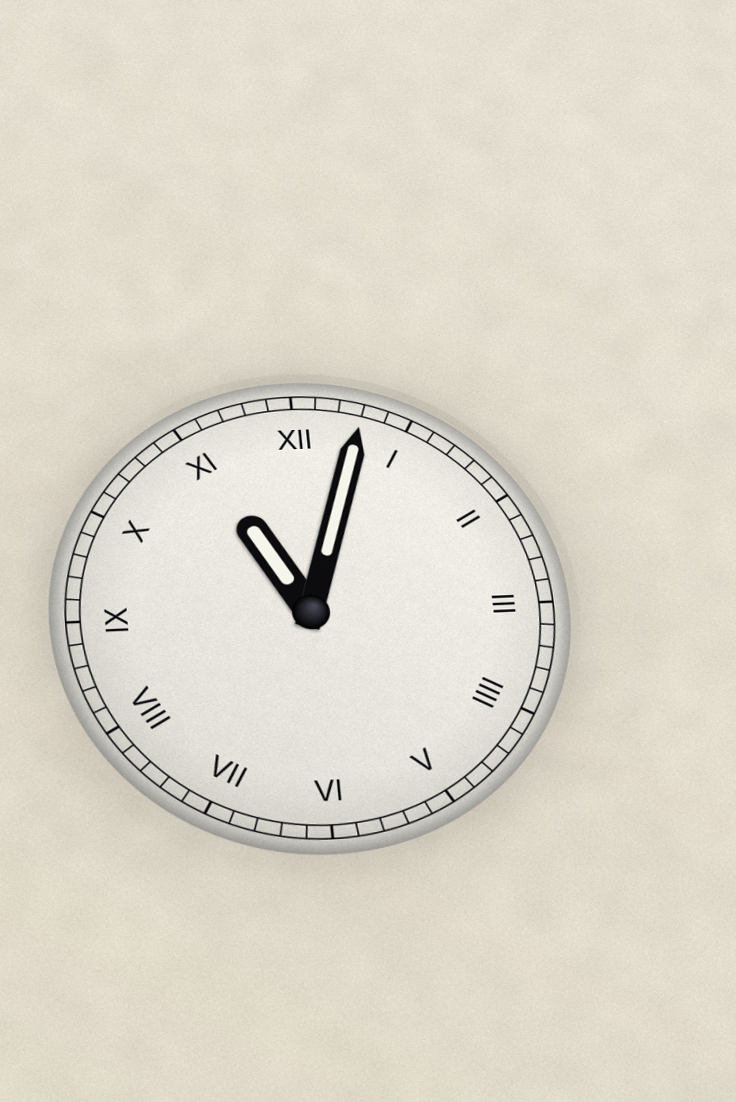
11:03
